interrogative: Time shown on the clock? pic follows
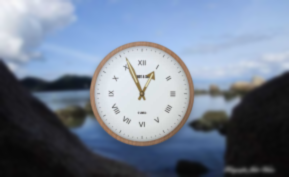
12:56
